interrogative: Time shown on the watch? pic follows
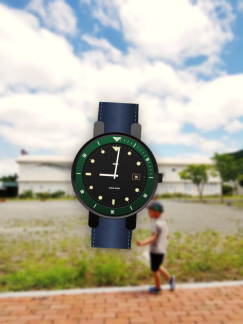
9:01
